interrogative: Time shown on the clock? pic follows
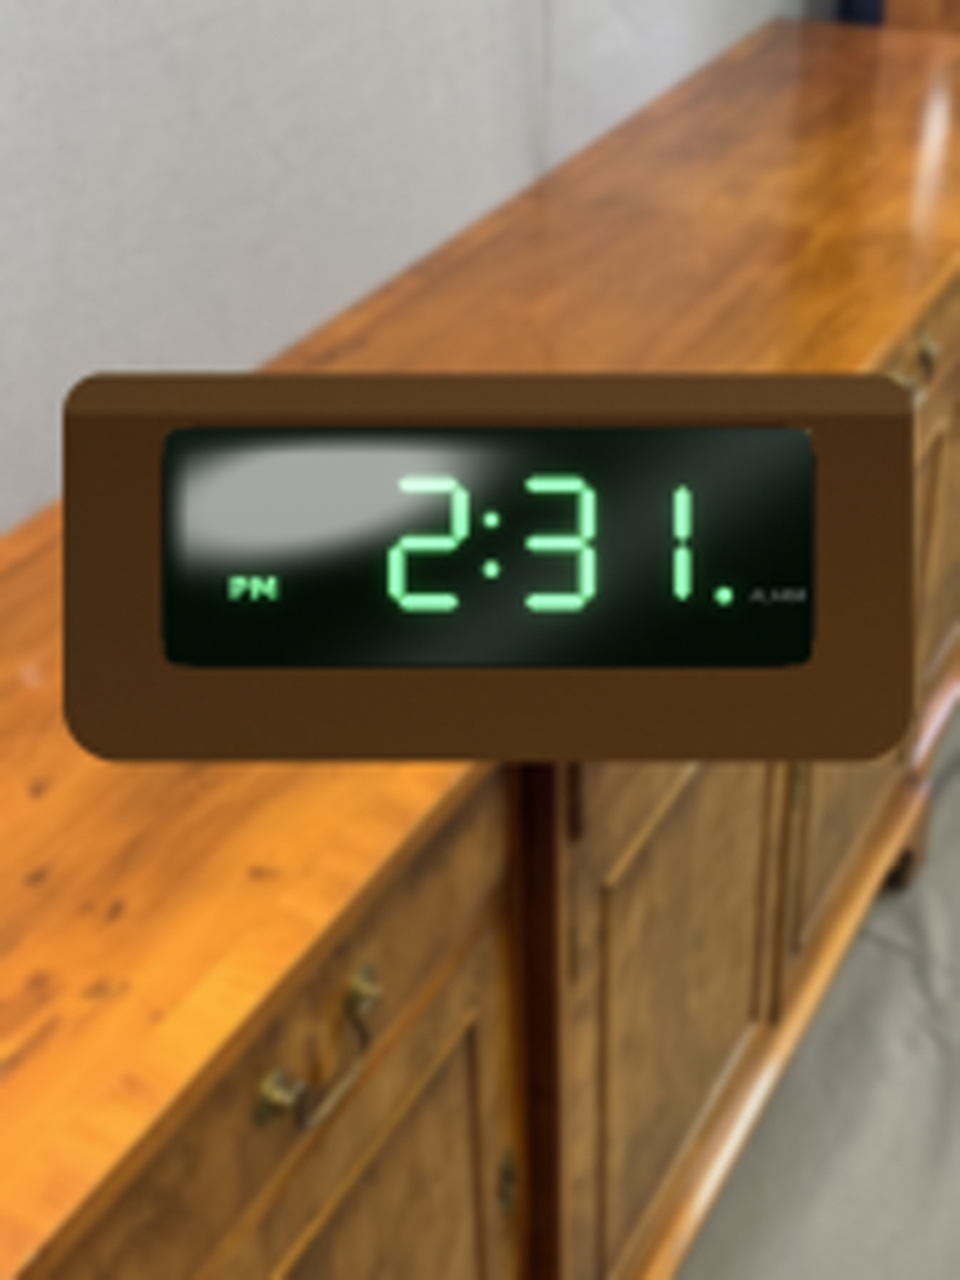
2:31
